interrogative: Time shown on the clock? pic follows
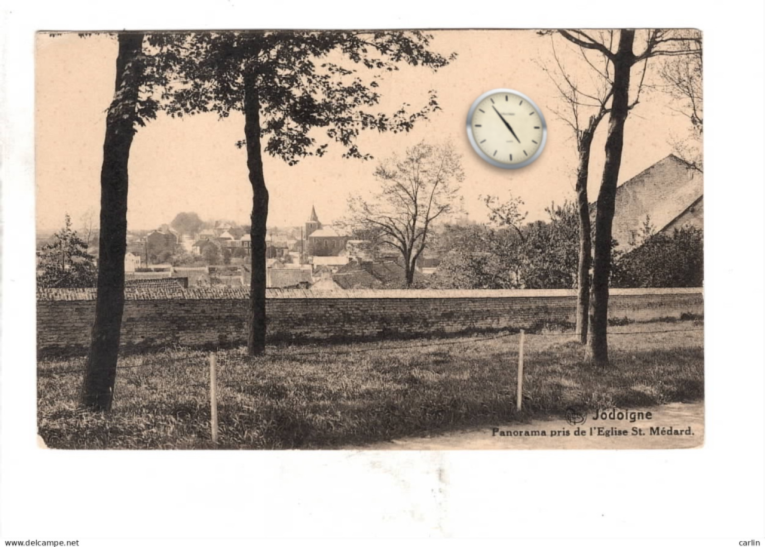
4:54
